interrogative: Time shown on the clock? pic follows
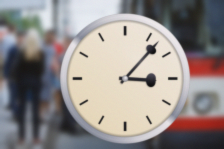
3:07
